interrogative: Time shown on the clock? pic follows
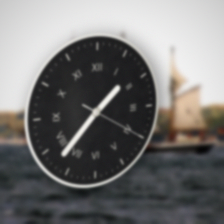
1:37:20
